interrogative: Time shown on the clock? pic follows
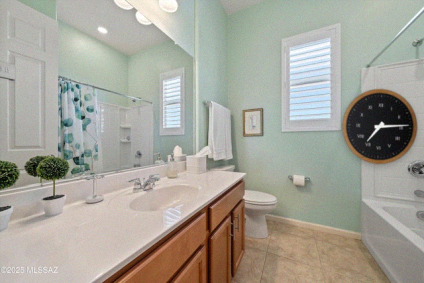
7:14
